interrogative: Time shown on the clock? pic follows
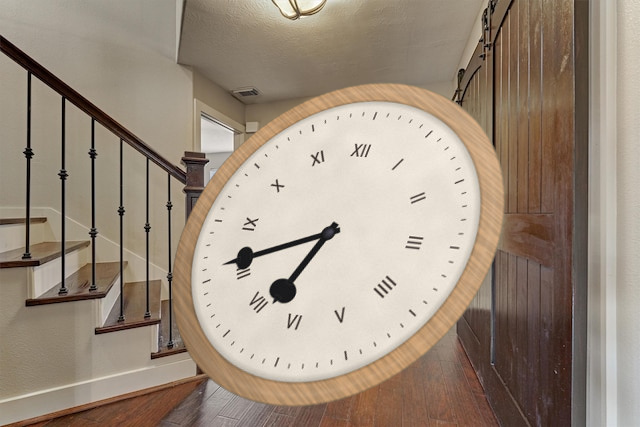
6:41
